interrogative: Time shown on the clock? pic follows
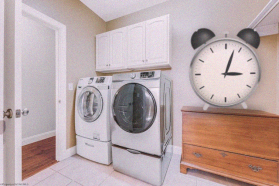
3:03
